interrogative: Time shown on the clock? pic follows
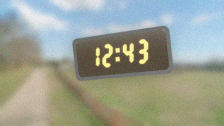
12:43
